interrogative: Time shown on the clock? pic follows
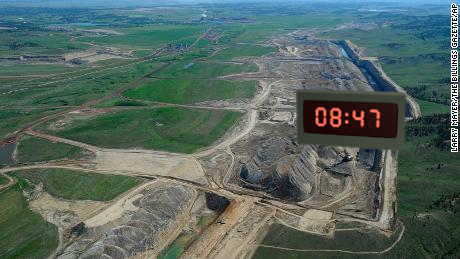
8:47
